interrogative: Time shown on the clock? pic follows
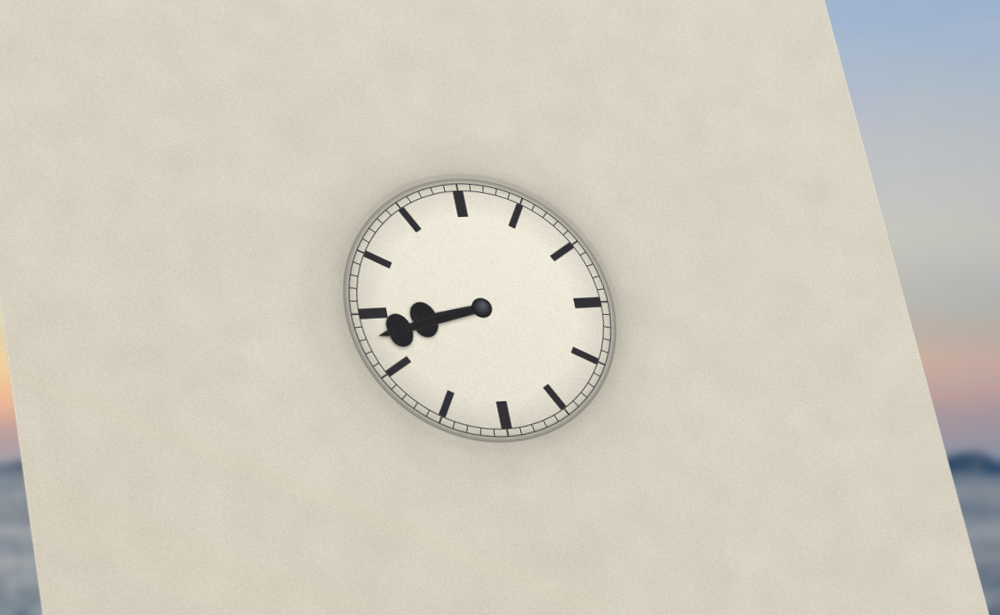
8:43
